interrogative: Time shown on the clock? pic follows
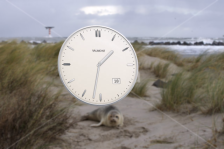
1:32
